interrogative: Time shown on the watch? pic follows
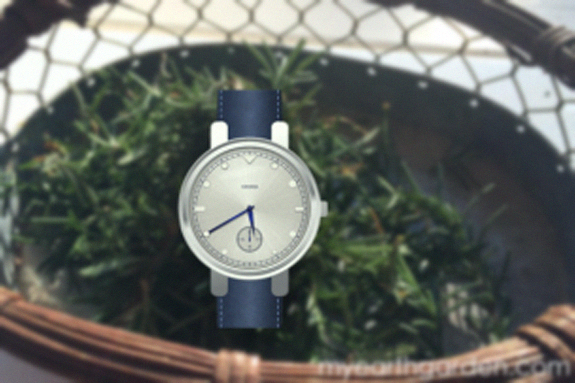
5:40
